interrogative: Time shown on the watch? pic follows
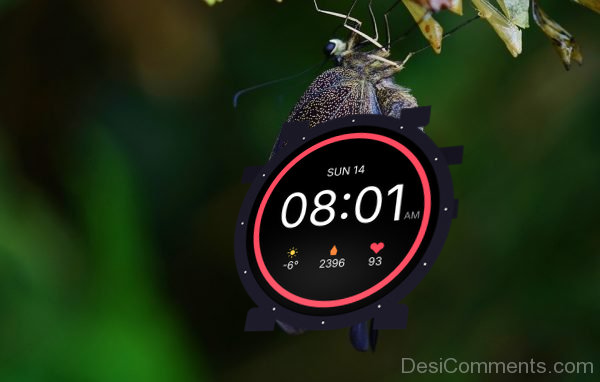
8:01
